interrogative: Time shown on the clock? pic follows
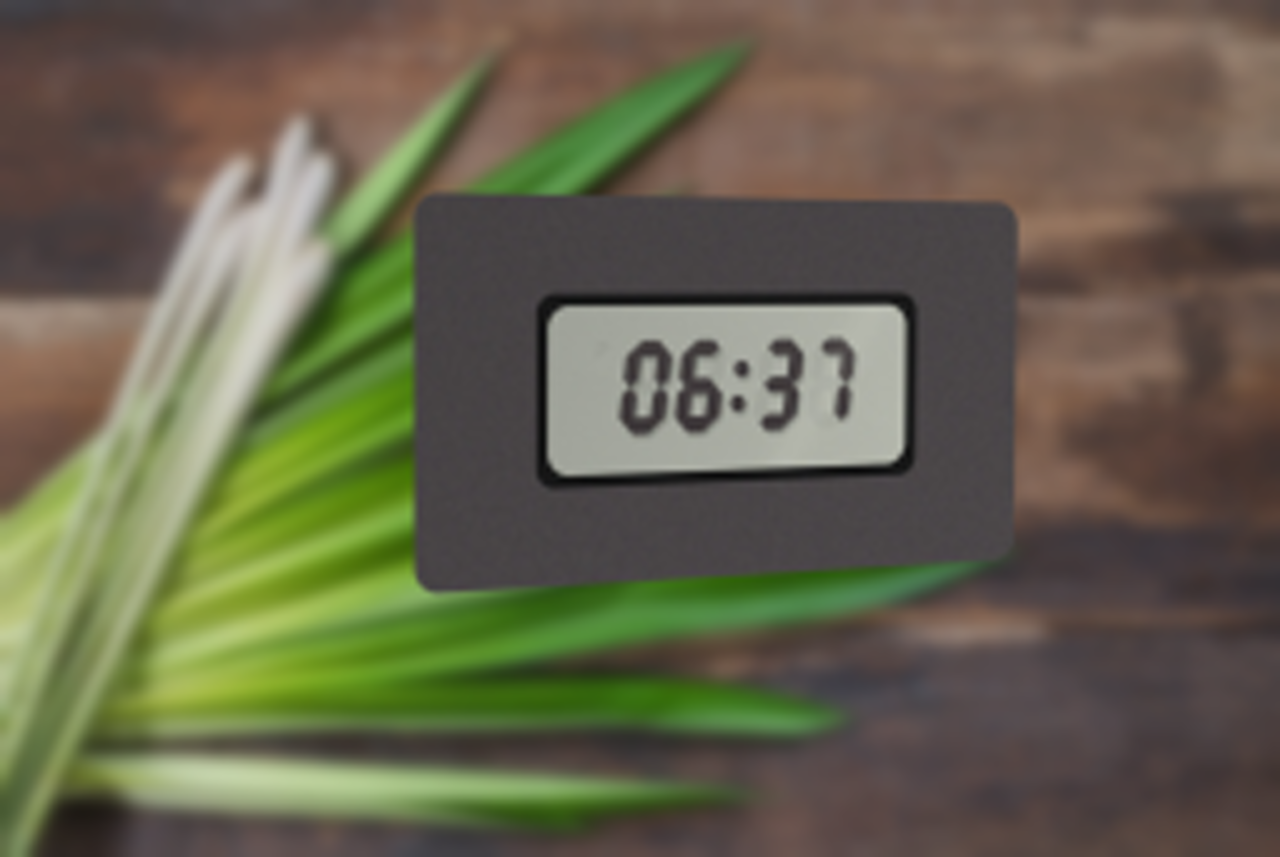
6:37
